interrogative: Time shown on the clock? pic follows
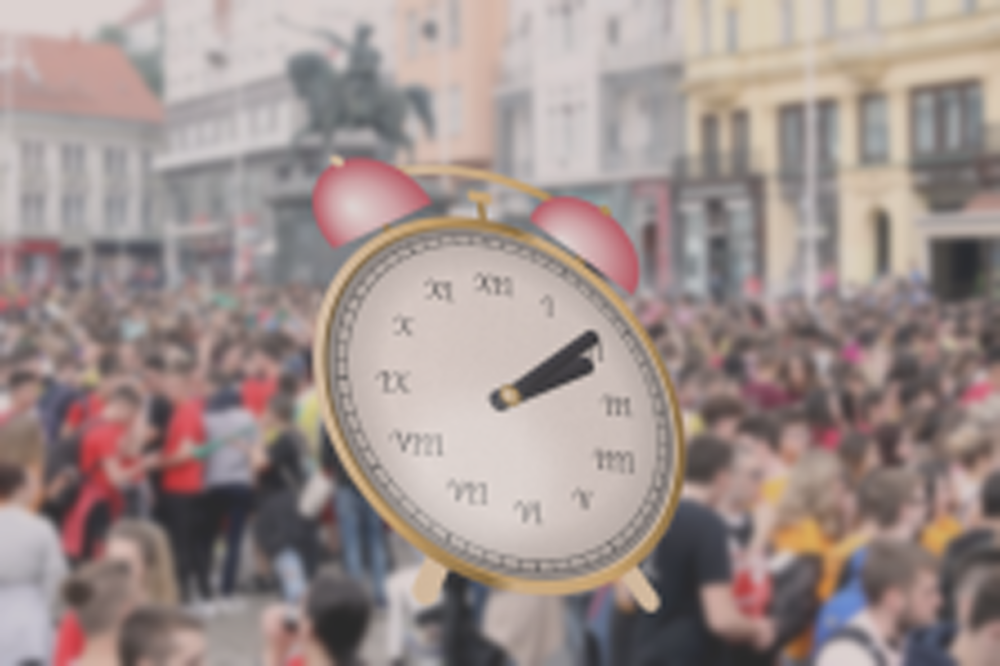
2:09
